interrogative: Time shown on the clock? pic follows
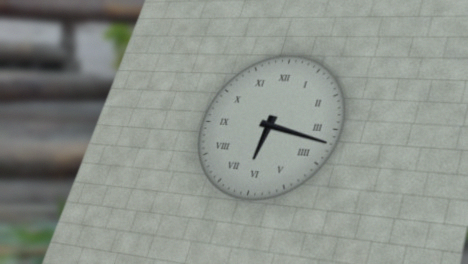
6:17
